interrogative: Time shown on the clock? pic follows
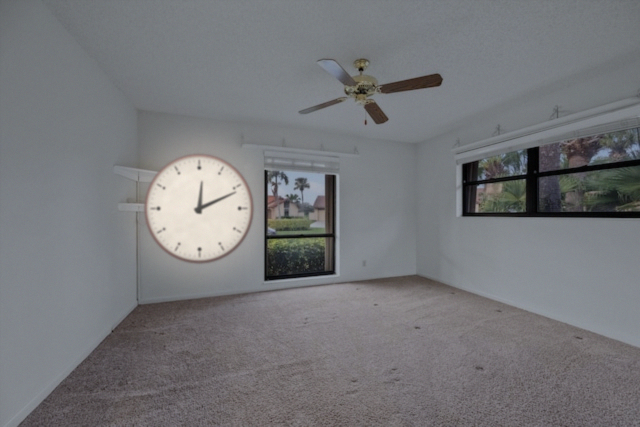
12:11
